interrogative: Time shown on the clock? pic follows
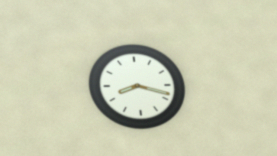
8:18
